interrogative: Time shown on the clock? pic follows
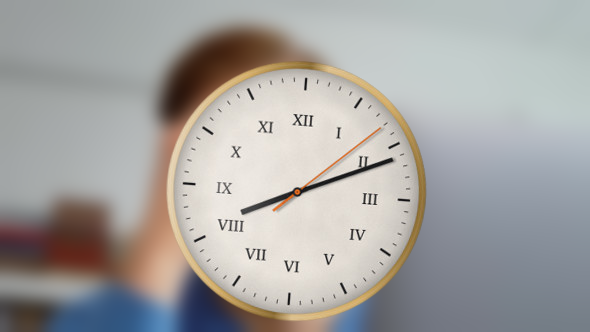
8:11:08
